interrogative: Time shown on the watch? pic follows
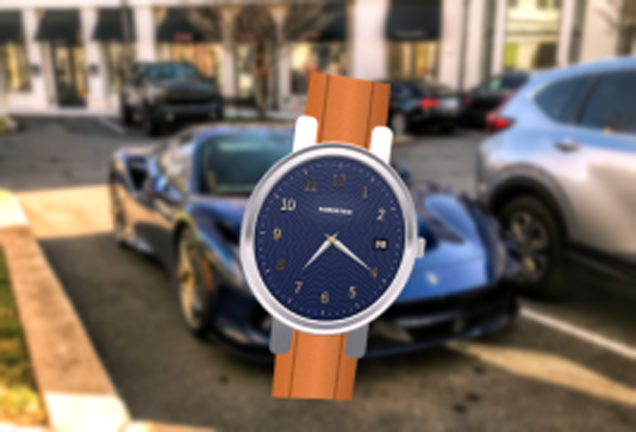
7:20
